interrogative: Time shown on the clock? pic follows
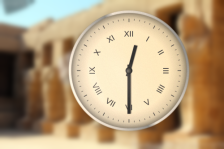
12:30
